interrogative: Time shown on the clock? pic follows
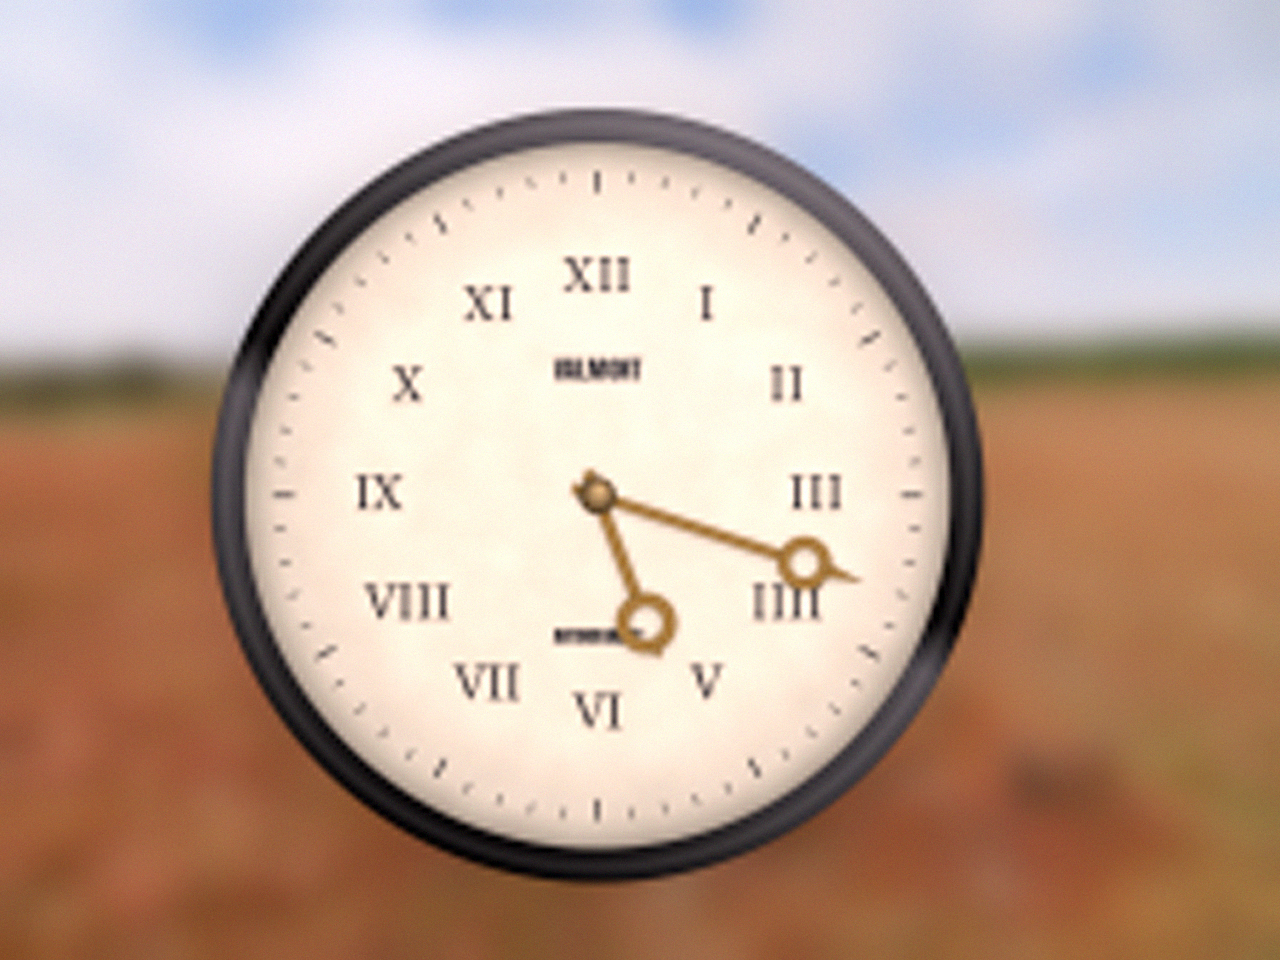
5:18
